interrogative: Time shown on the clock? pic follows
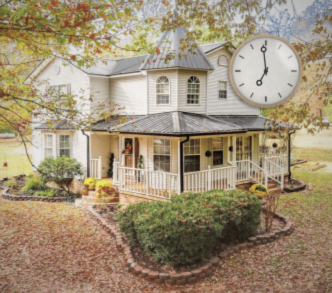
6:59
